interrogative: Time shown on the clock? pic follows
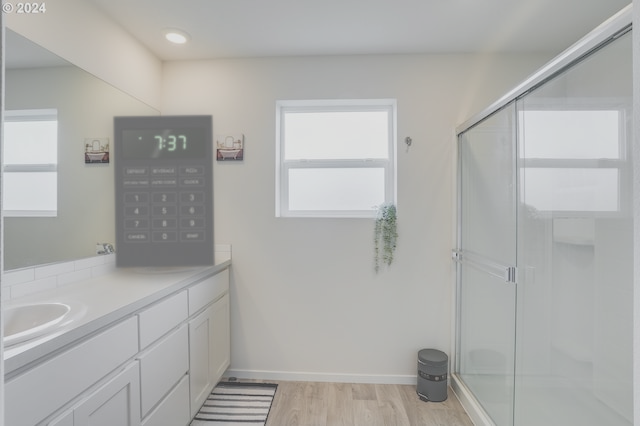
7:37
